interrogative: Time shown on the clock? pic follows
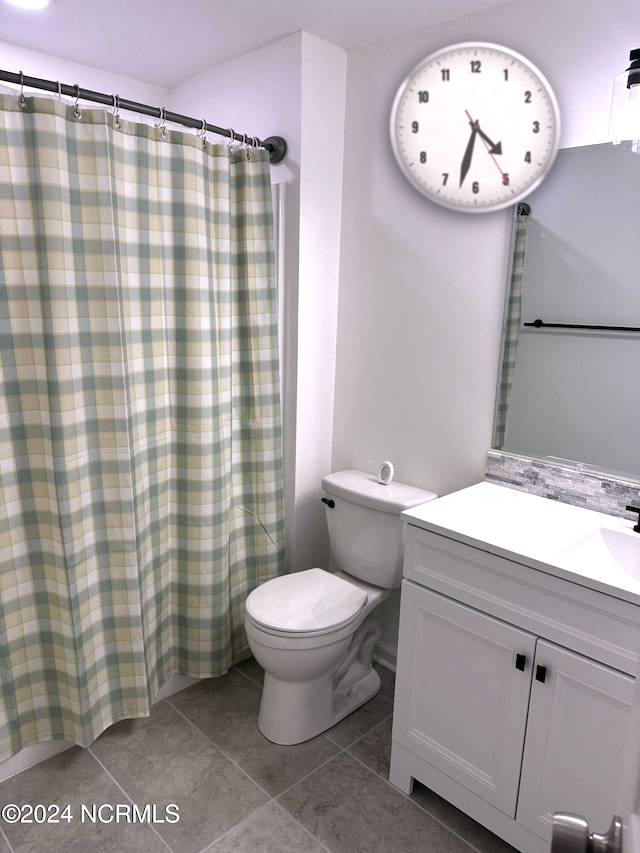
4:32:25
